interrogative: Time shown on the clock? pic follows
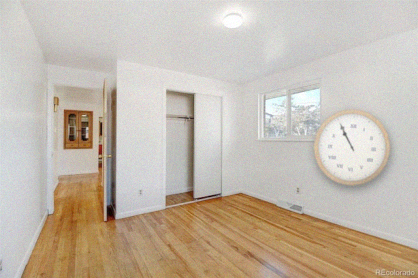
10:55
